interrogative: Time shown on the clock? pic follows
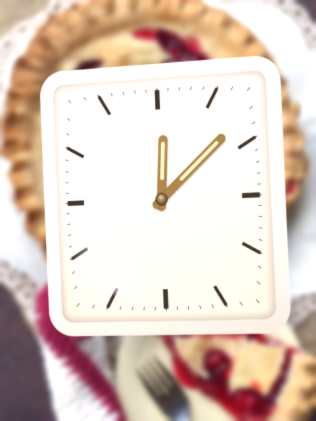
12:08
